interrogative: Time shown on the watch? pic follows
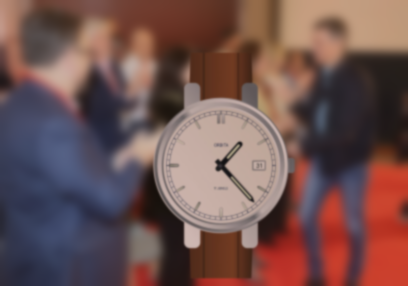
1:23
